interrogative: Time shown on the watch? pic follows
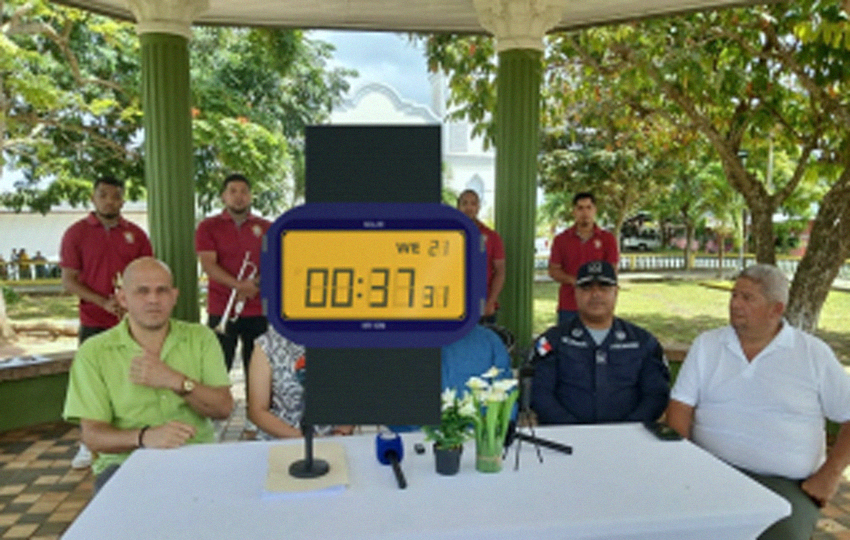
0:37:31
